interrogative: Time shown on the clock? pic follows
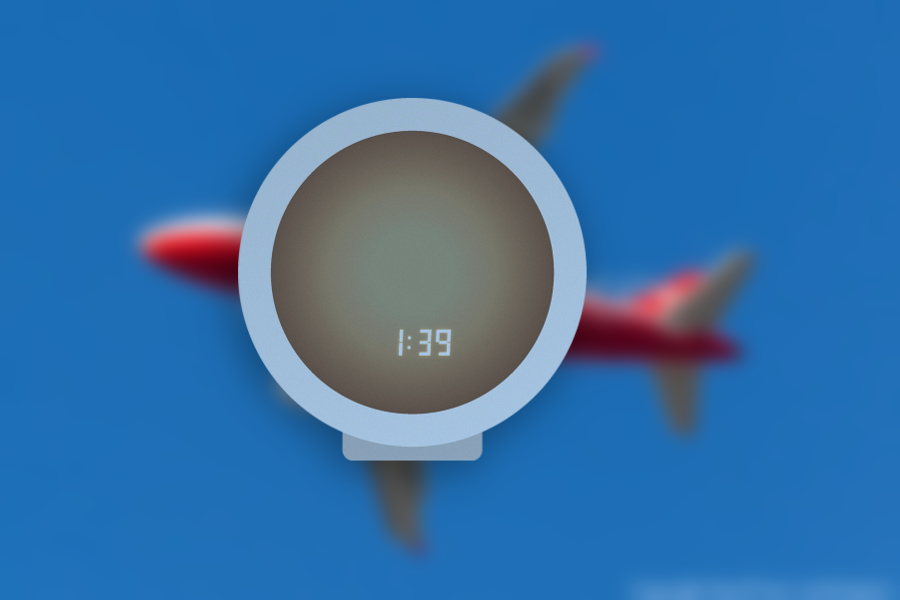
1:39
